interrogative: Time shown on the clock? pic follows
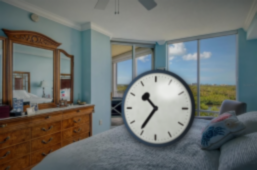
10:36
